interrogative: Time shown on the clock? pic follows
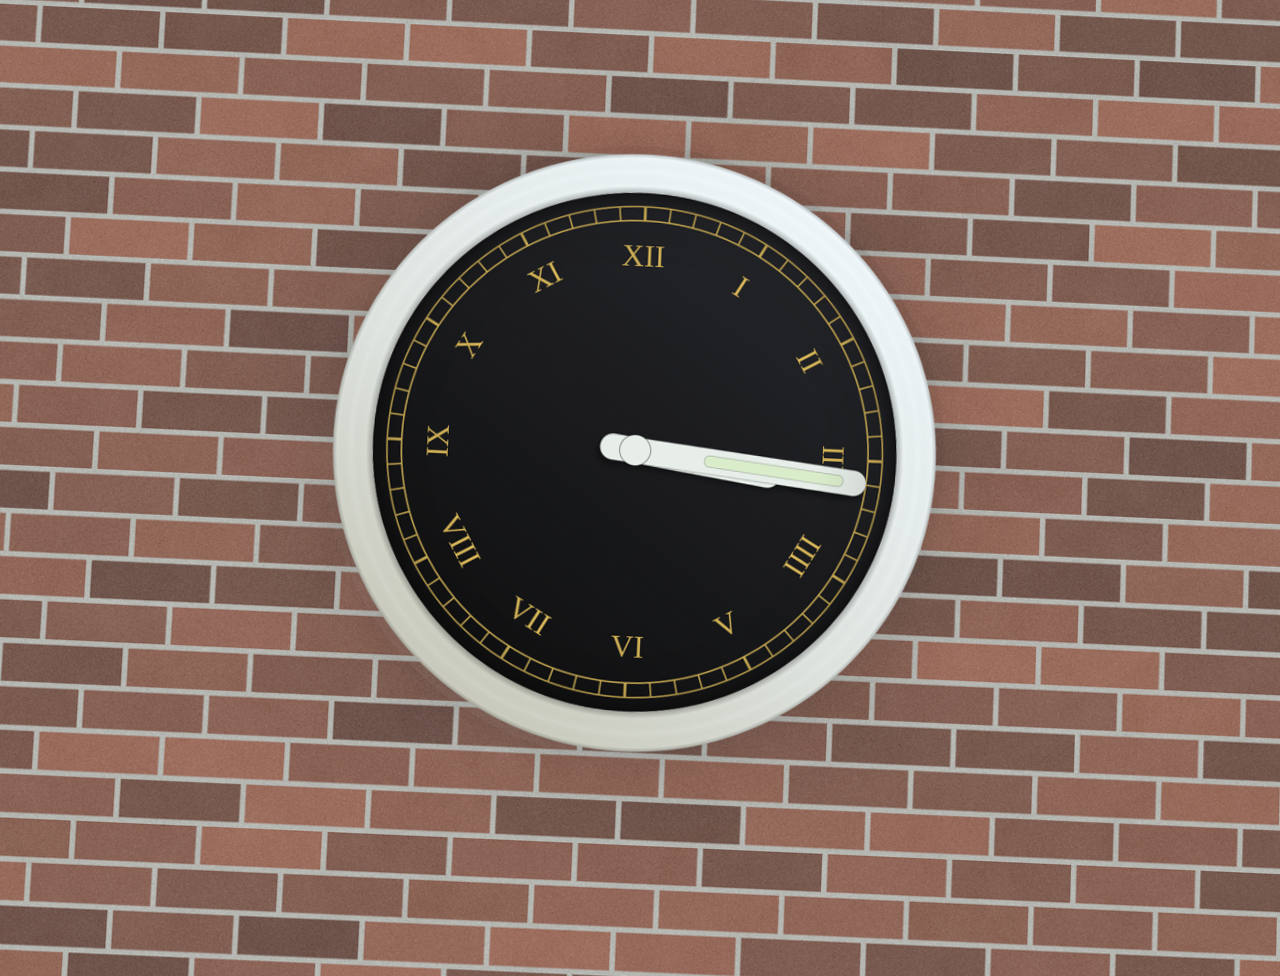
3:16
